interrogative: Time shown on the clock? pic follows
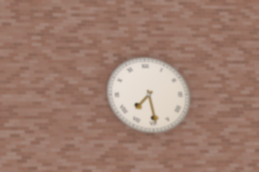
7:29
